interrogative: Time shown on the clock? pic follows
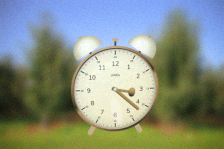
3:22
